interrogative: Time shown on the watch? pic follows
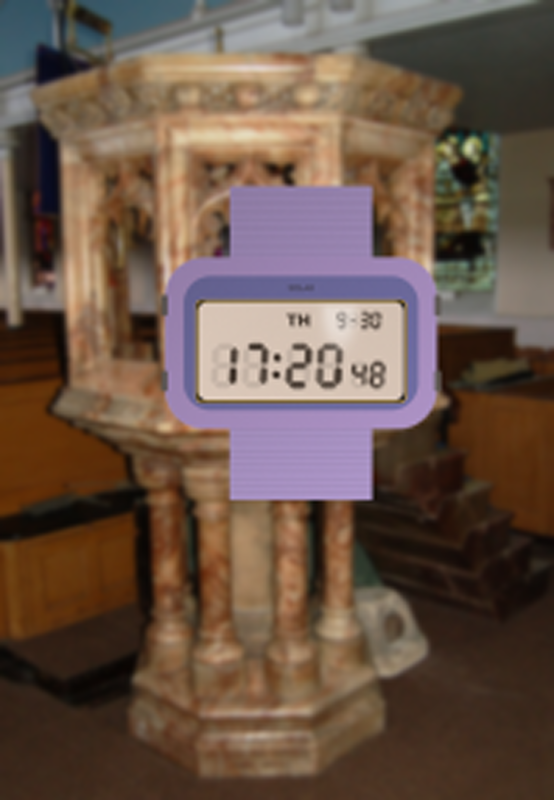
17:20:48
